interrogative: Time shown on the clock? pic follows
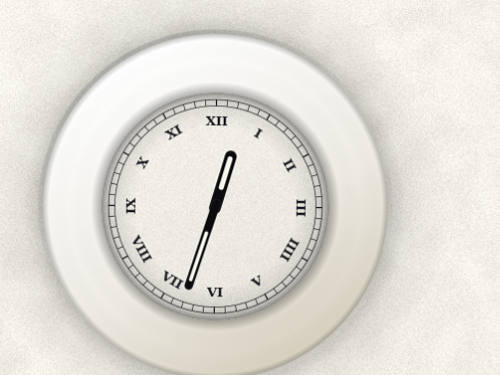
12:33
